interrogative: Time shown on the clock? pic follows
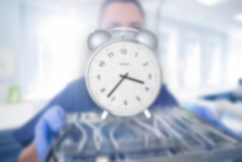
3:37
